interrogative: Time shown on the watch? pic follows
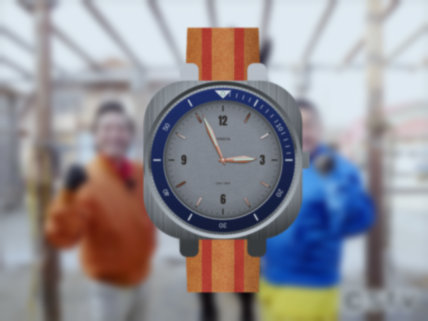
2:56
